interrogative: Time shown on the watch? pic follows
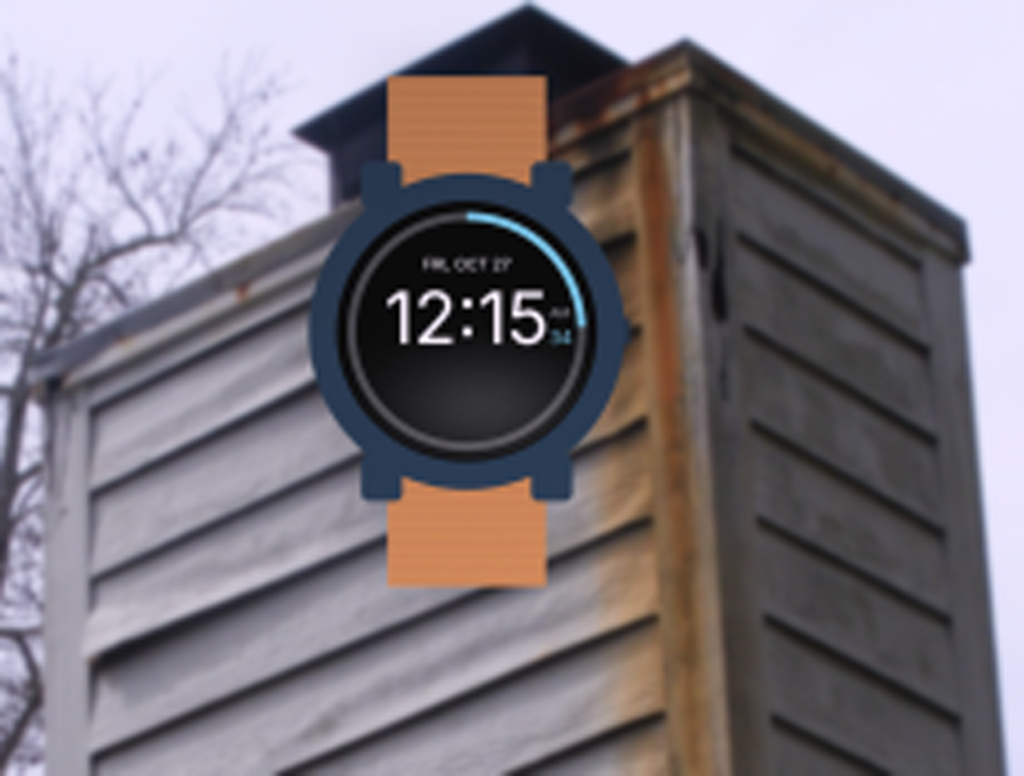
12:15
